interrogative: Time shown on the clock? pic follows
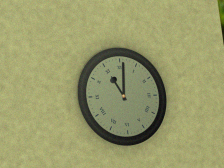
11:01
